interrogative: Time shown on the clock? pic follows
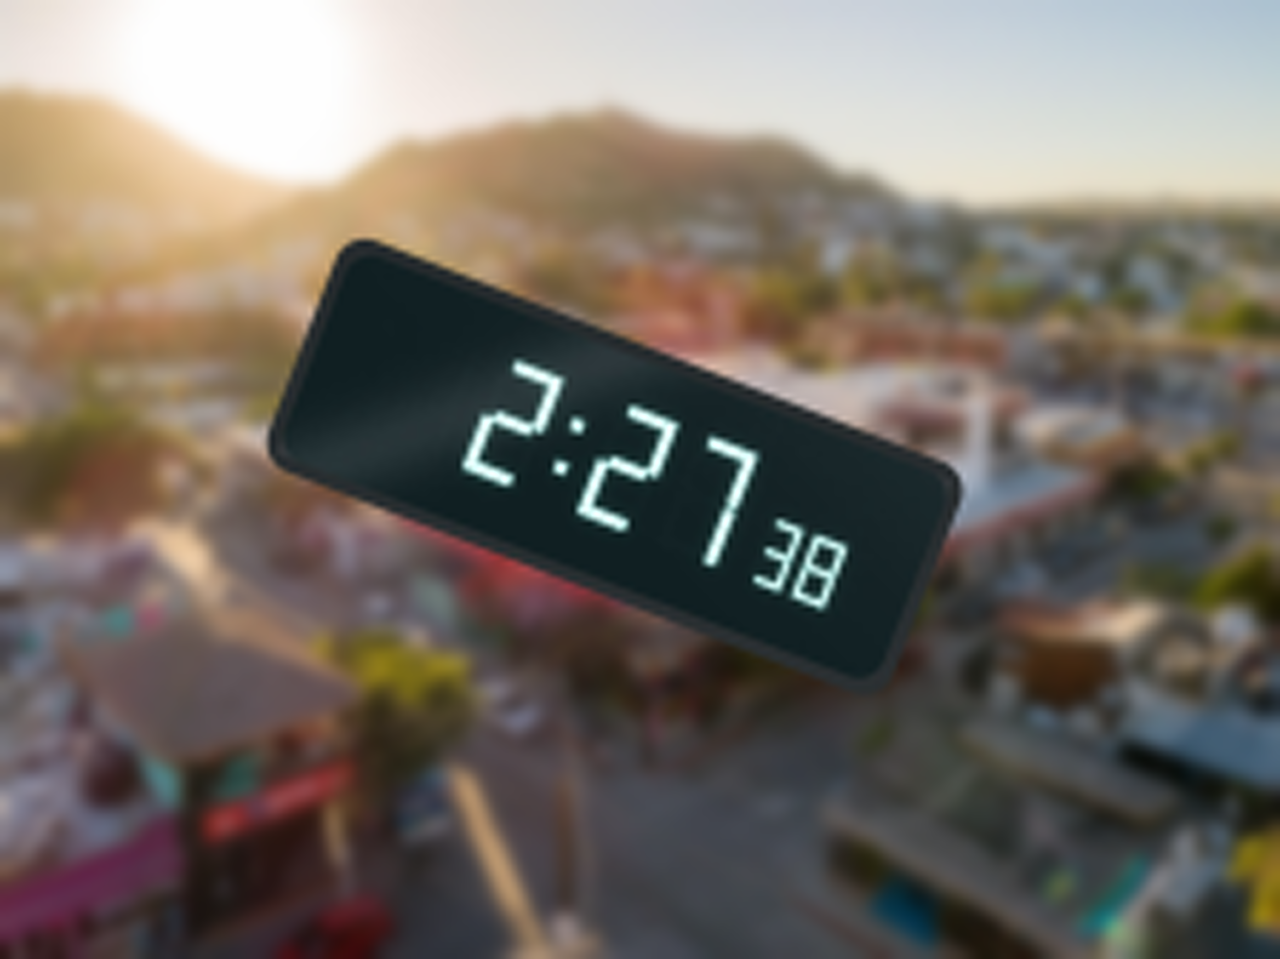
2:27:38
